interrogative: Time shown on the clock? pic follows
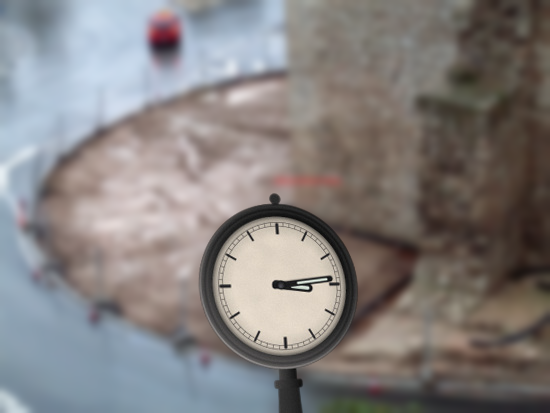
3:14
